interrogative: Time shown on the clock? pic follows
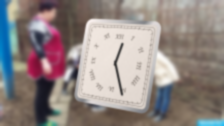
12:26
